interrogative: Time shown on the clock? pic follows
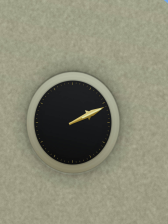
2:11
